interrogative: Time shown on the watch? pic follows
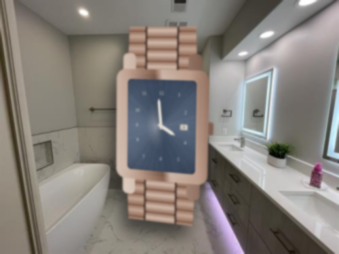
3:59
